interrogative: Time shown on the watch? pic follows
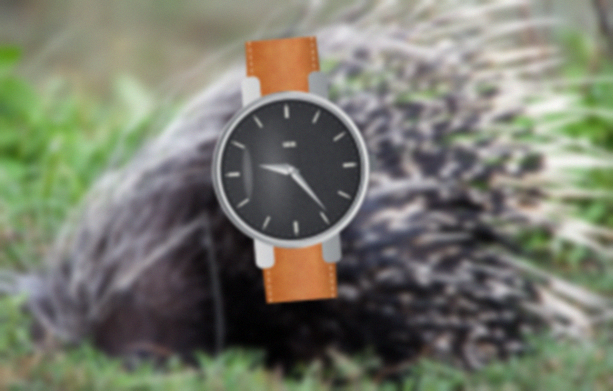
9:24
